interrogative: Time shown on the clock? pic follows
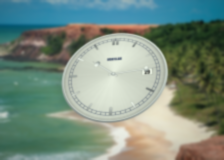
10:14
